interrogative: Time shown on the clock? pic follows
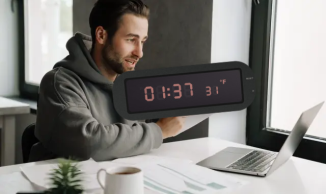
1:37
